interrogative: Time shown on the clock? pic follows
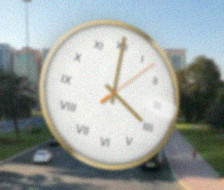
4:00:07
